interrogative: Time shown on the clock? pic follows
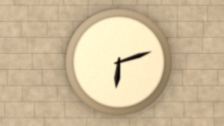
6:12
